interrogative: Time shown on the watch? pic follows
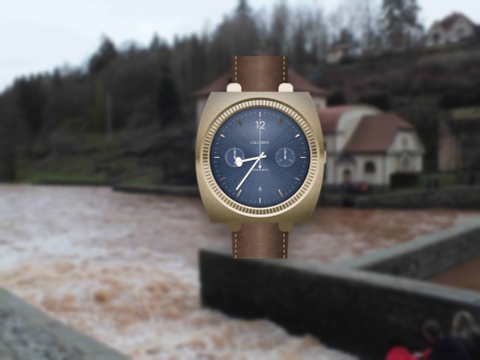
8:36
